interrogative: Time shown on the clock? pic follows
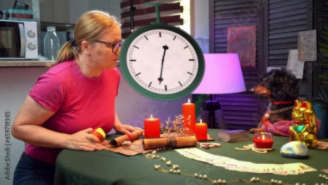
12:32
